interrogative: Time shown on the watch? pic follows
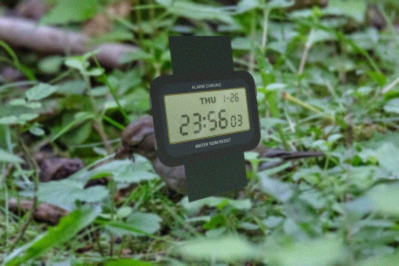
23:56:03
